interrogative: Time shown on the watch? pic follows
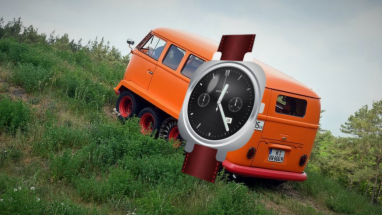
12:24
